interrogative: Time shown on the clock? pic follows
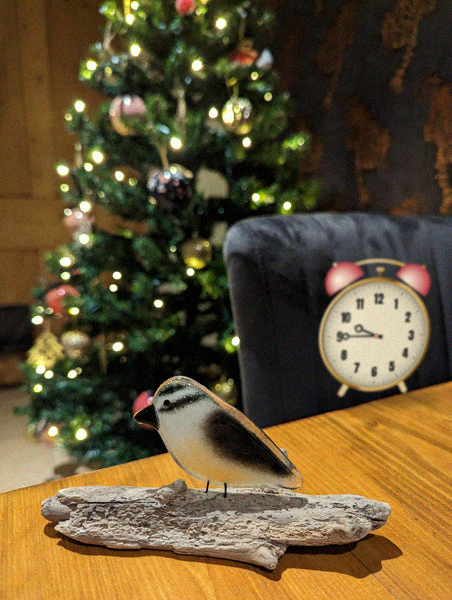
9:45
